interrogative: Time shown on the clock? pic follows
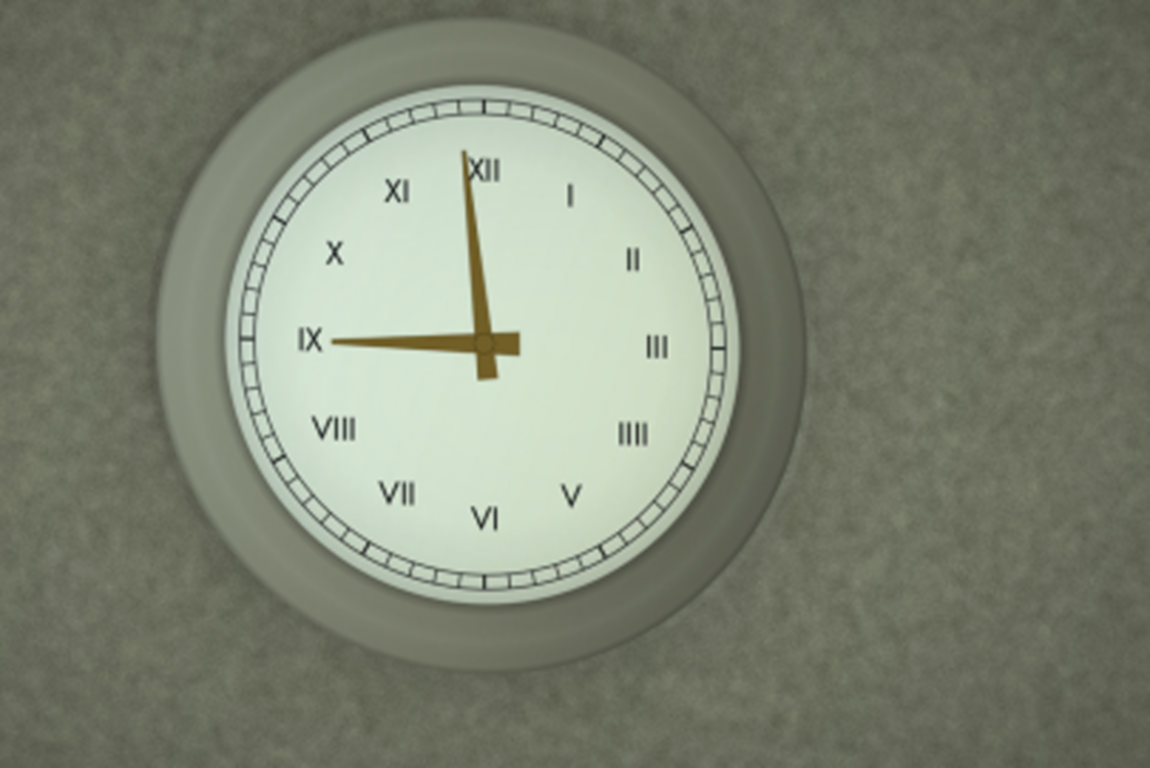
8:59
